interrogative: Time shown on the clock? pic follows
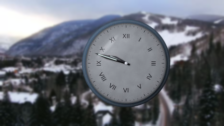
9:48
